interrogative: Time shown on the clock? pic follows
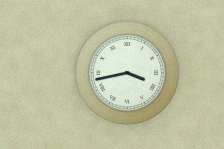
3:43
